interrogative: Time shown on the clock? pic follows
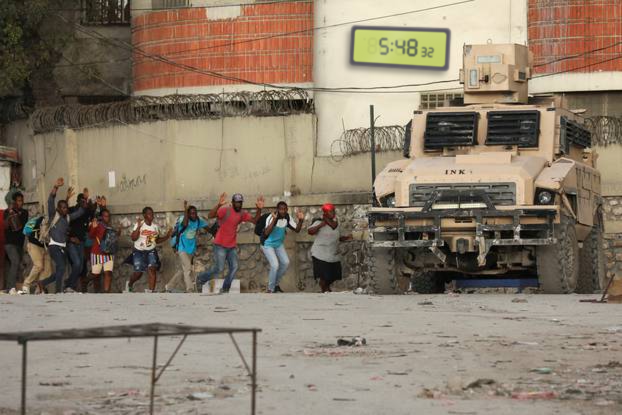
5:48
